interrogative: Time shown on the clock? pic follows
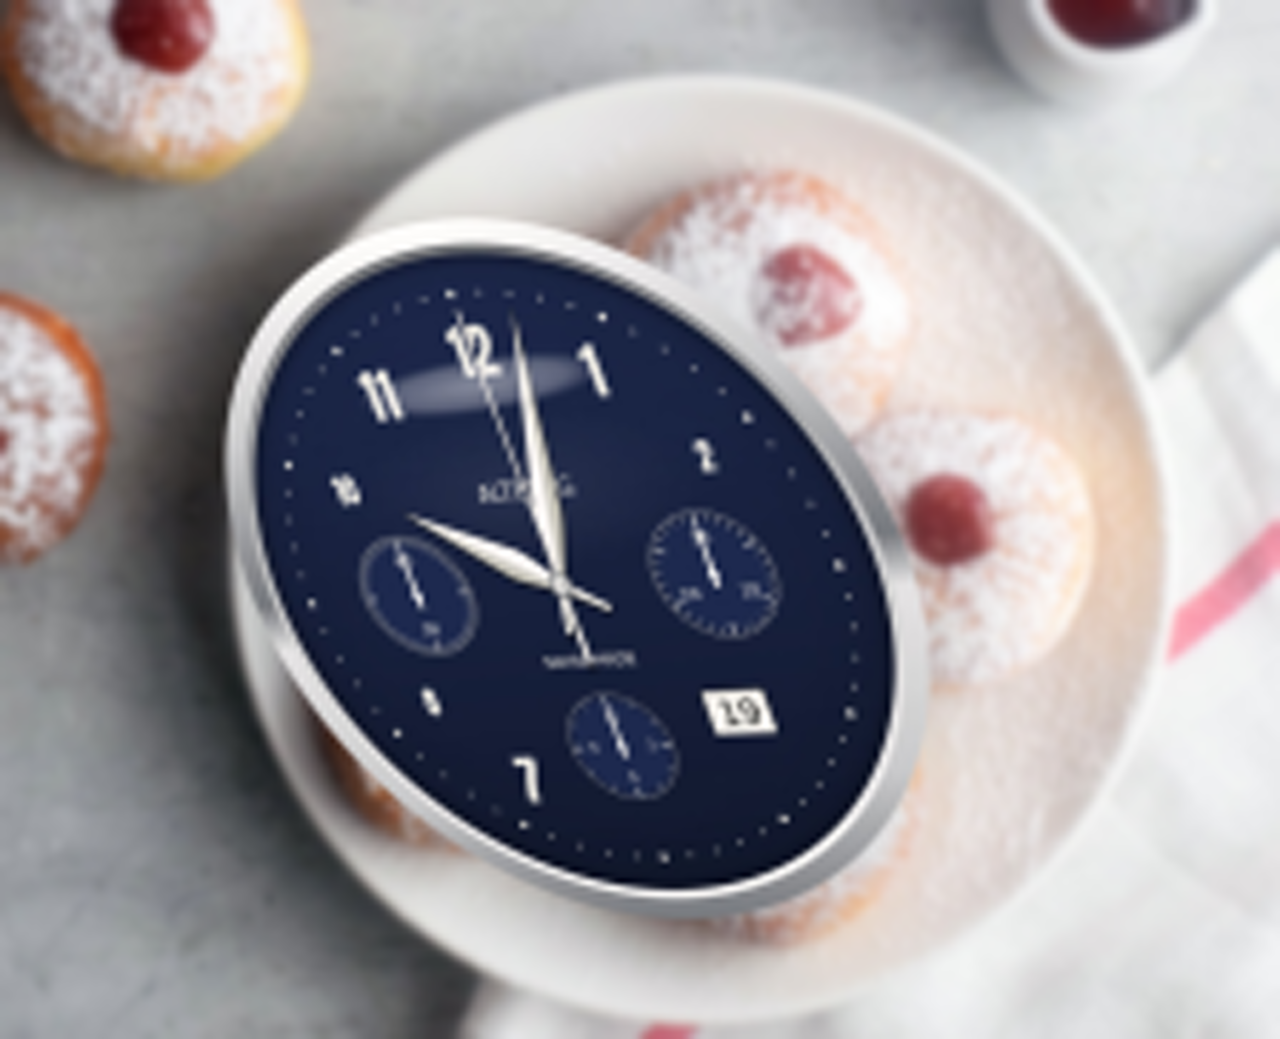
10:02
